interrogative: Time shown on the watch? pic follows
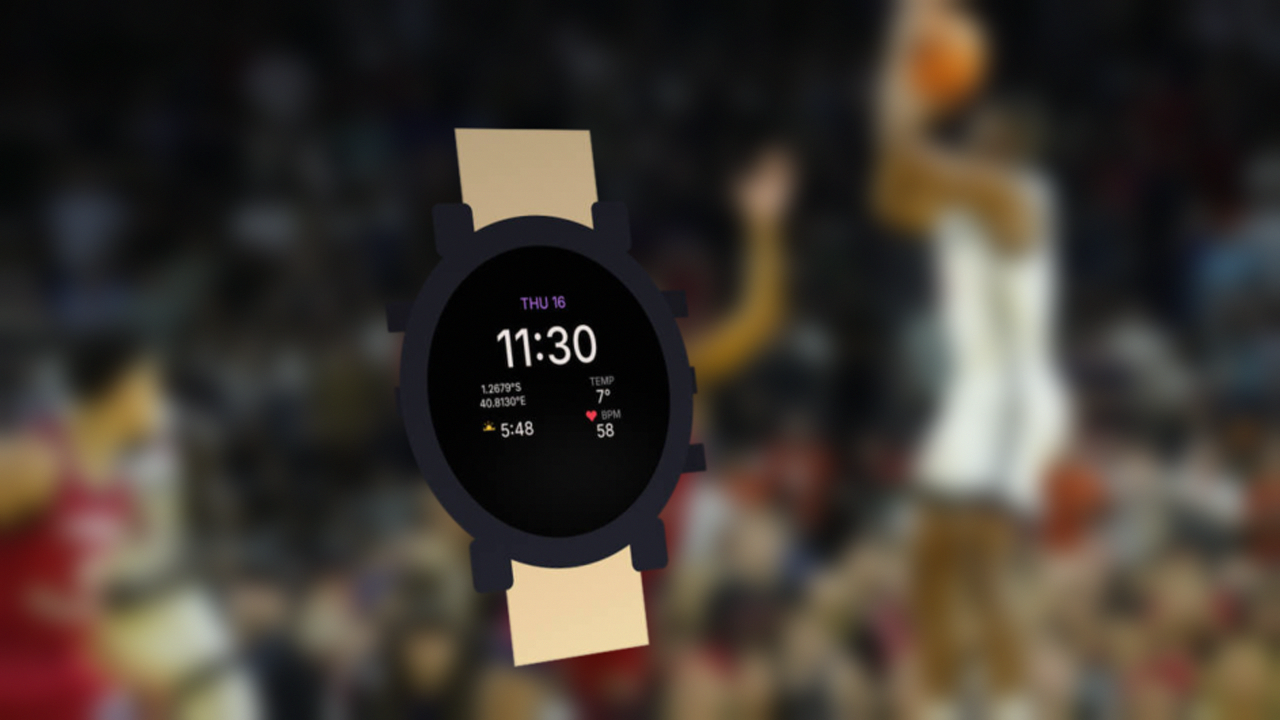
11:30
